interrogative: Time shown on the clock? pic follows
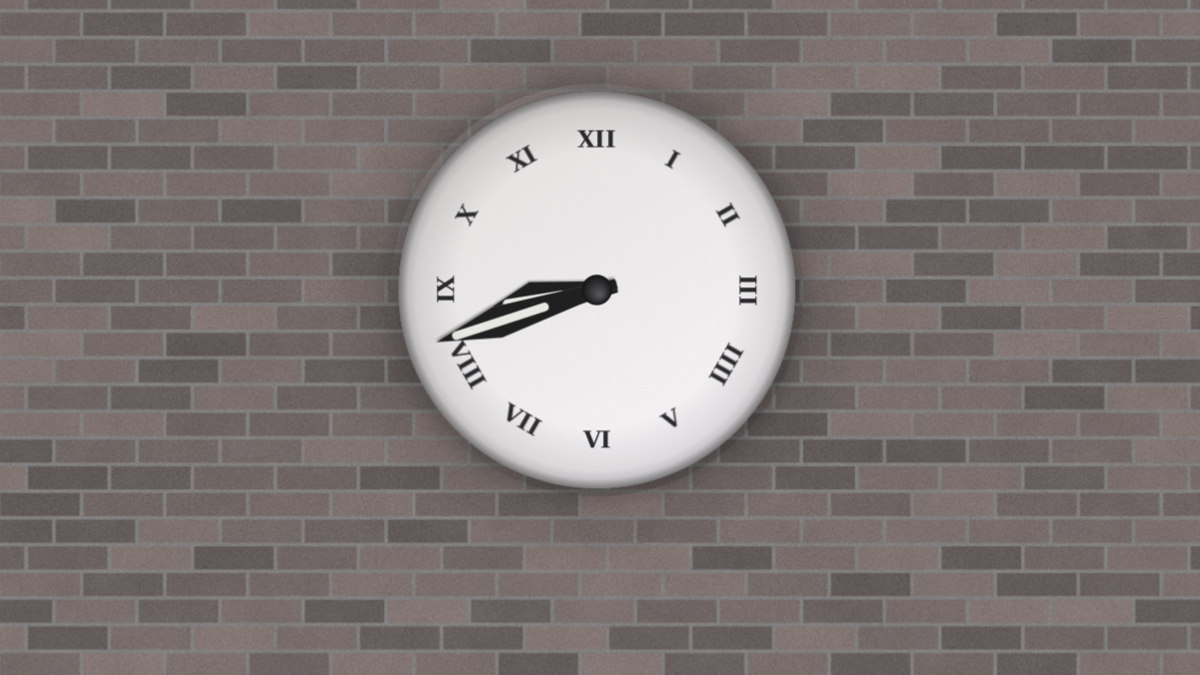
8:42
